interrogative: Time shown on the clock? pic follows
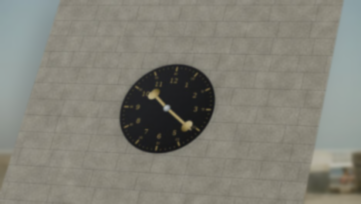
10:21
